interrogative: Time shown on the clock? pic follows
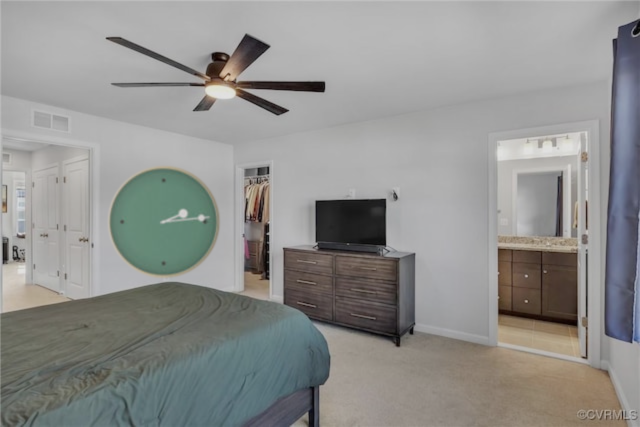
2:14
